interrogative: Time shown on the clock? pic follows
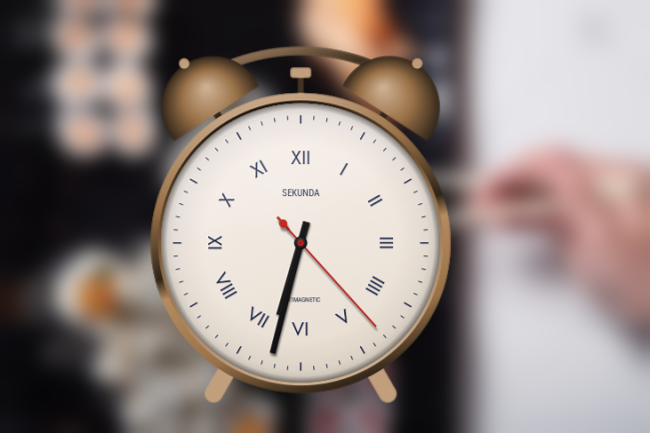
6:32:23
